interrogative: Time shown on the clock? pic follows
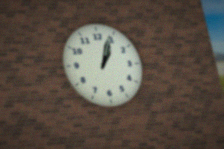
1:04
